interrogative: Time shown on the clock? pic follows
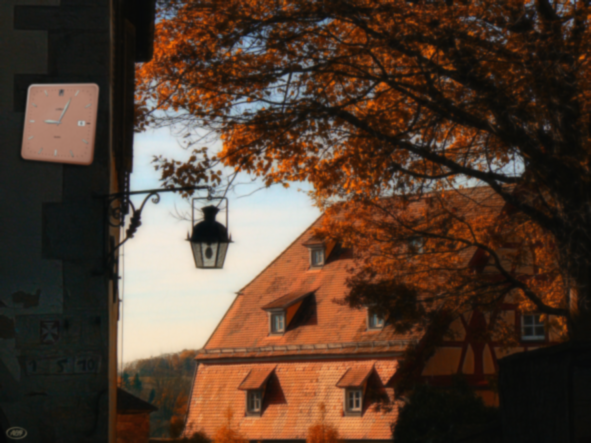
9:04
